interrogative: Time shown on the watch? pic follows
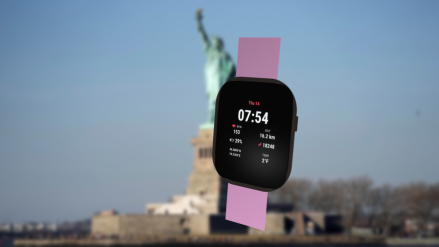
7:54
